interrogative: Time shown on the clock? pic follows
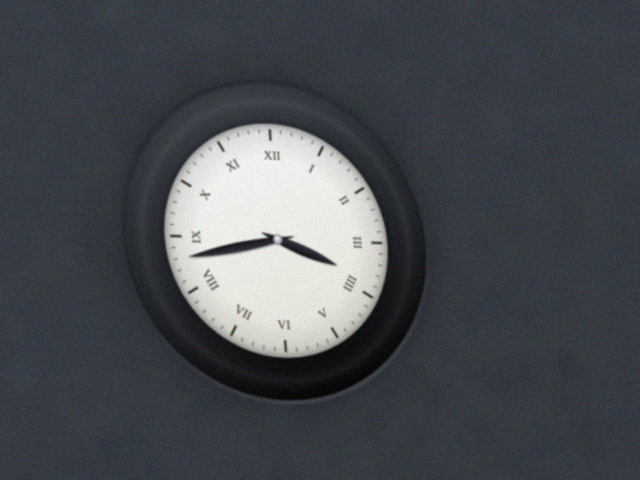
3:43
